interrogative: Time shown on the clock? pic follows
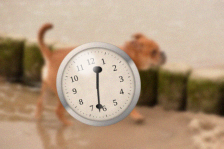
12:32
